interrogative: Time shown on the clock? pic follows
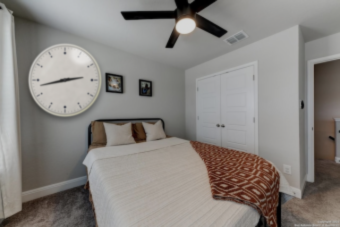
2:43
